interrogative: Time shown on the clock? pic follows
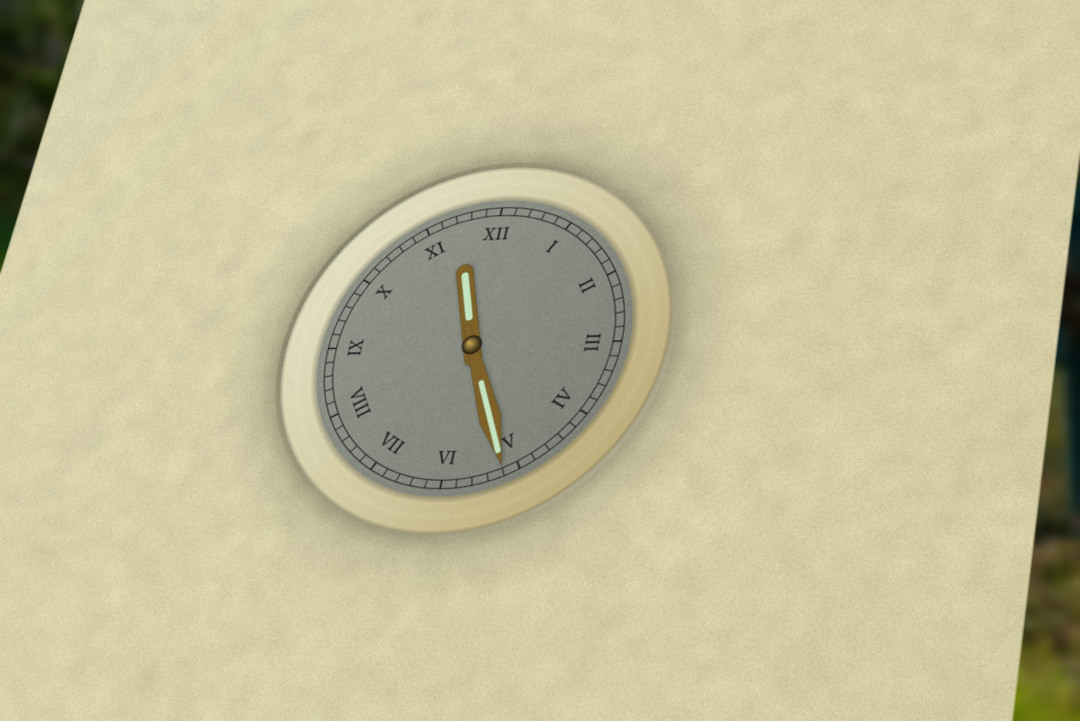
11:26
